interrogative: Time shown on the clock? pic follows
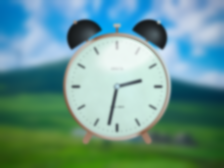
2:32
